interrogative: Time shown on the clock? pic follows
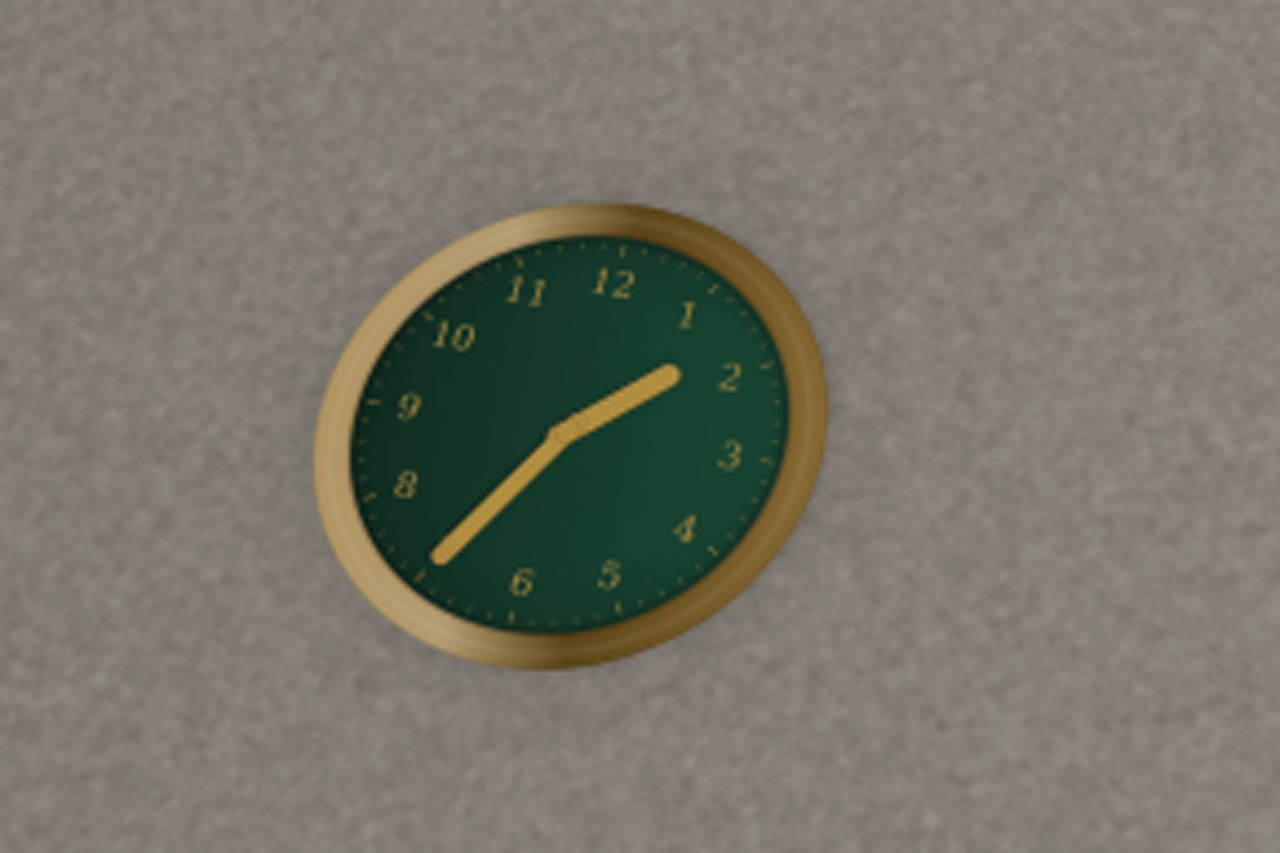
1:35
